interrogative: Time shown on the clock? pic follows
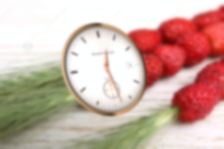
12:28
